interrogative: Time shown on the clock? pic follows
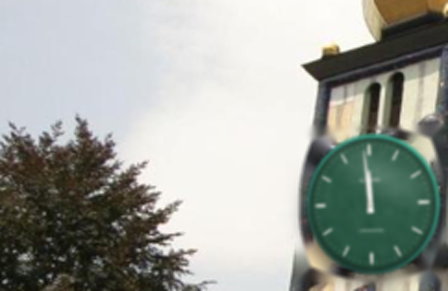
11:59
